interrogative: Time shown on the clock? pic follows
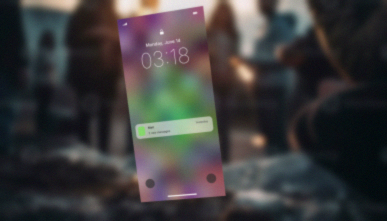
3:18
